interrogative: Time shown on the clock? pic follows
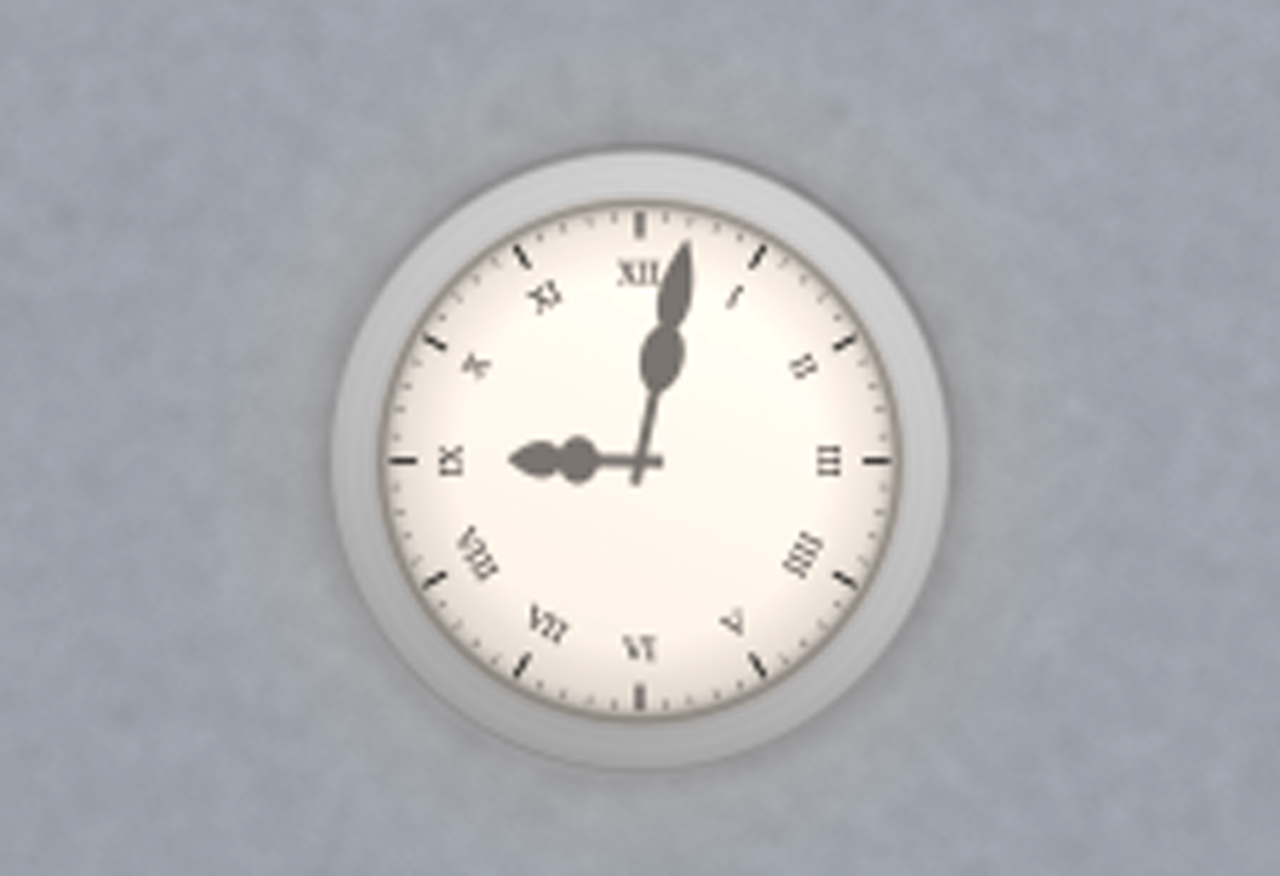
9:02
